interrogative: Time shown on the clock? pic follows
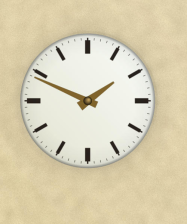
1:49
